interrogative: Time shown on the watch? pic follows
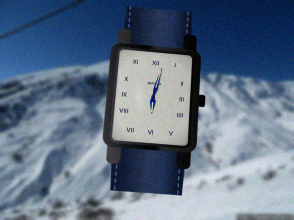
6:02
